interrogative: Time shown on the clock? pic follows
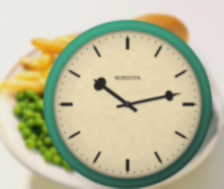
10:13
